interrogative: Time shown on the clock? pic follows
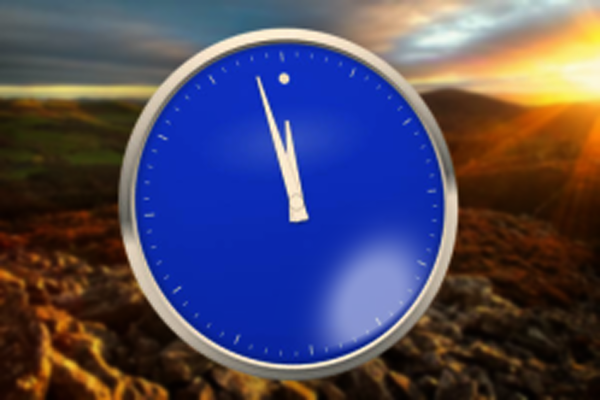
11:58
